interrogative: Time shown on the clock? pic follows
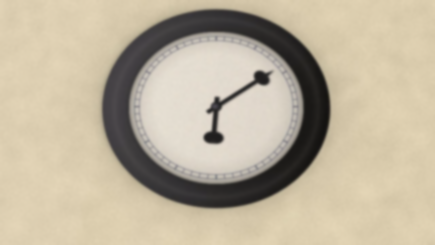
6:09
